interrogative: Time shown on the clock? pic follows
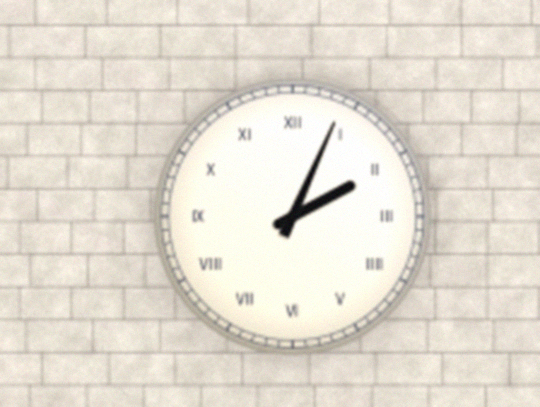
2:04
